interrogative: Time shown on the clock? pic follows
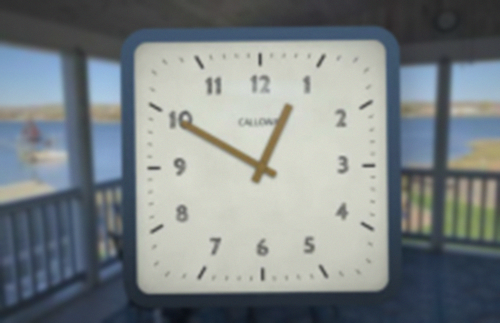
12:50
